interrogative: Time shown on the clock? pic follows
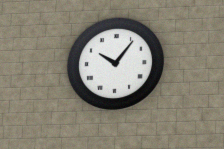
10:06
